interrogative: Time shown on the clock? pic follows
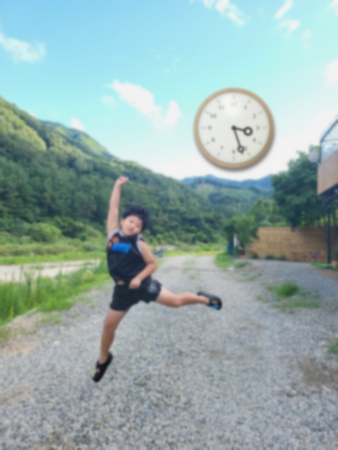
3:27
